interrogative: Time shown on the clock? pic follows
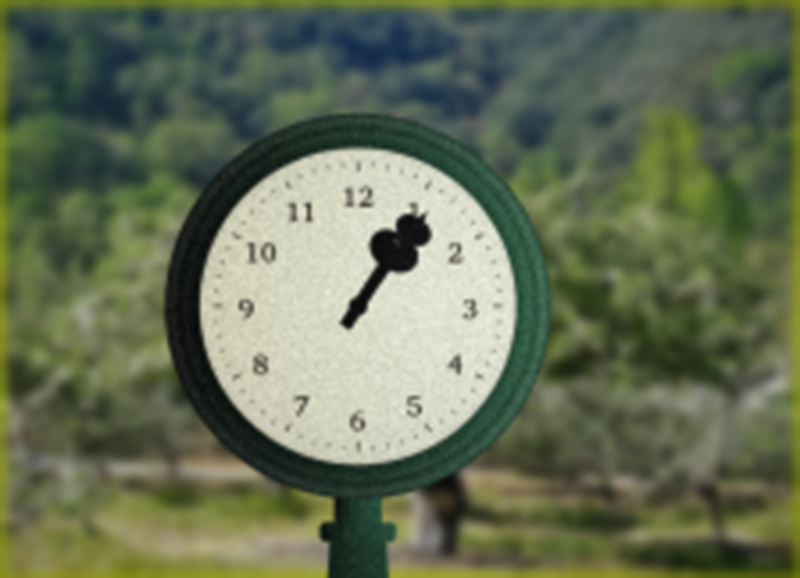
1:06
